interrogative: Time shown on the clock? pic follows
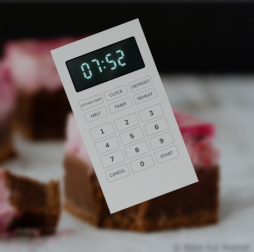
7:52
